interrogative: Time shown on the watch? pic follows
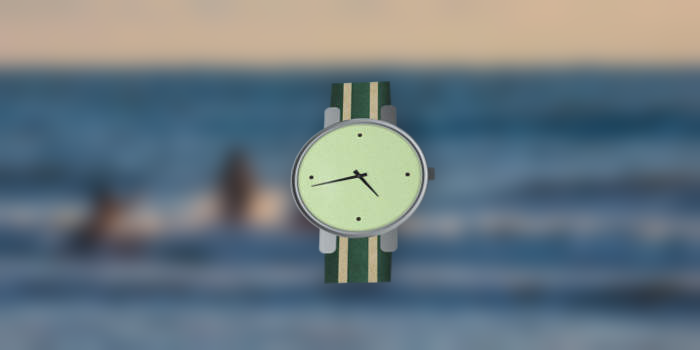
4:43
